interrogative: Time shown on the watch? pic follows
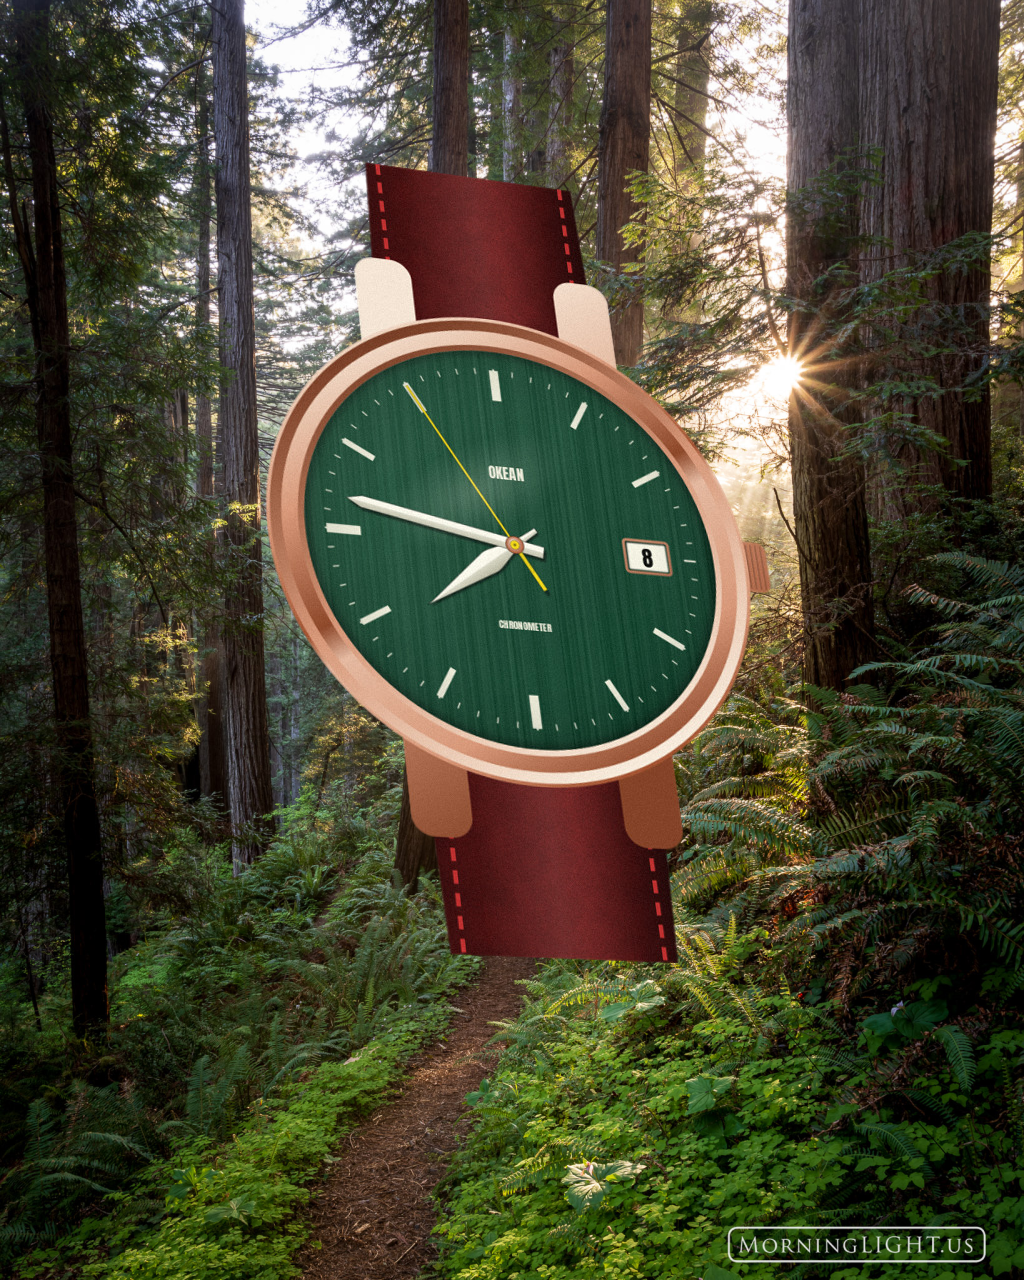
7:46:55
